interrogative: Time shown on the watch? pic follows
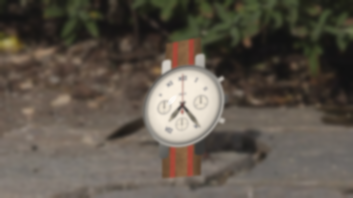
7:24
